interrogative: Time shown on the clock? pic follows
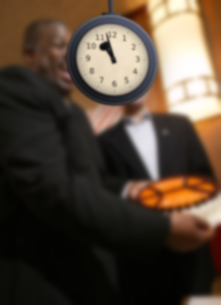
10:58
